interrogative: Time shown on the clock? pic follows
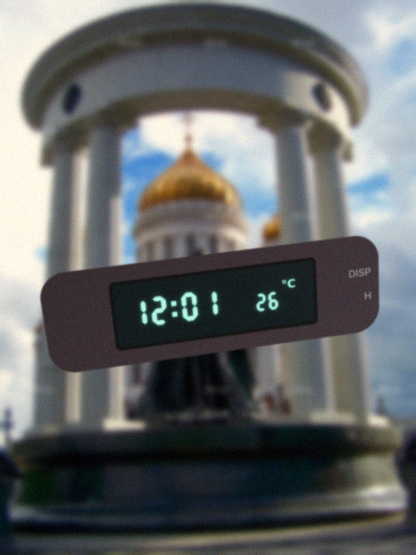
12:01
